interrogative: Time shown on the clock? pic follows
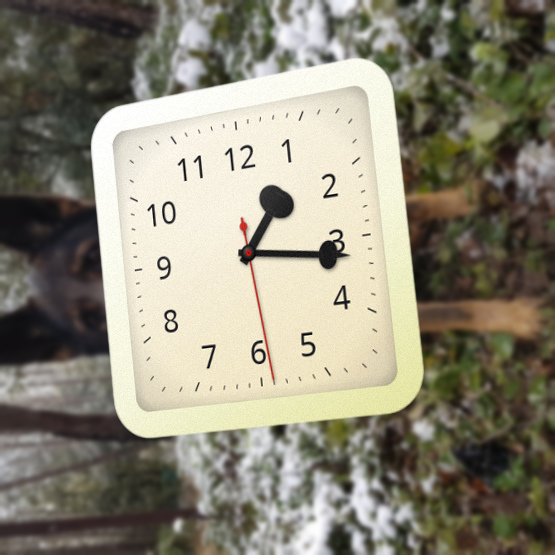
1:16:29
